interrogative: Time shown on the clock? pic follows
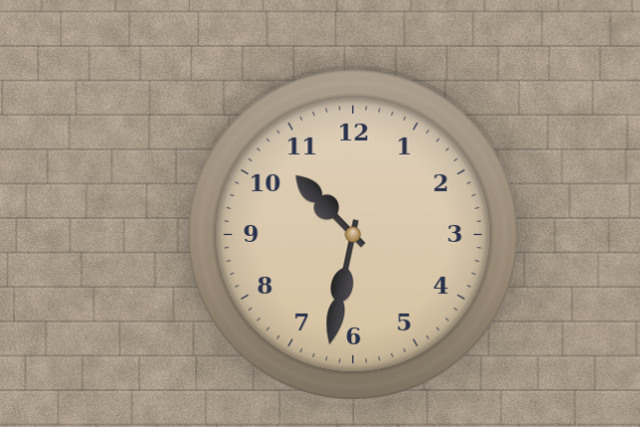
10:32
